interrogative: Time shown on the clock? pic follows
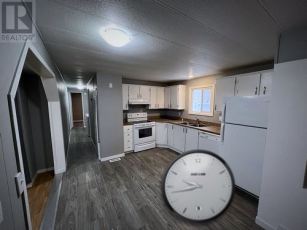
9:43
